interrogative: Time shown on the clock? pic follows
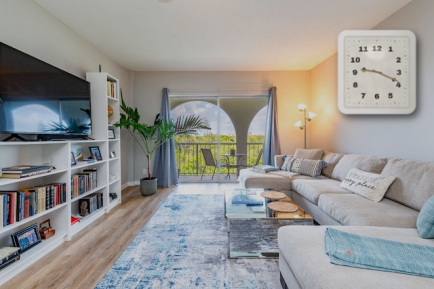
9:19
